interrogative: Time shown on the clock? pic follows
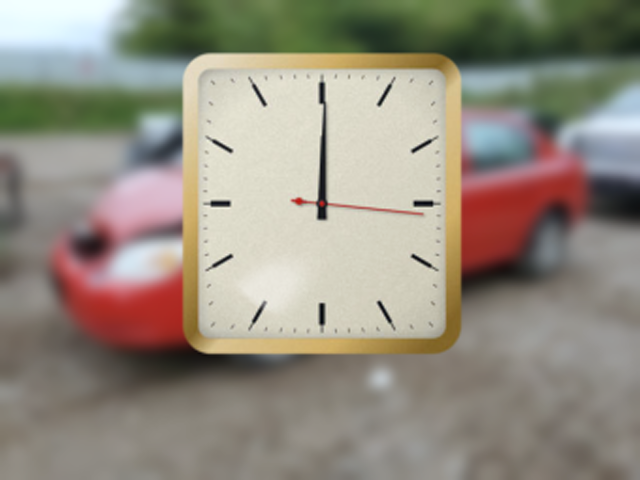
12:00:16
